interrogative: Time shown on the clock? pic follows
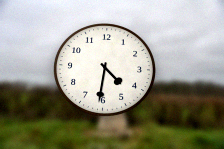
4:31
